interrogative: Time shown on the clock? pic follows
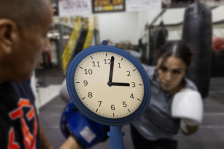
3:02
